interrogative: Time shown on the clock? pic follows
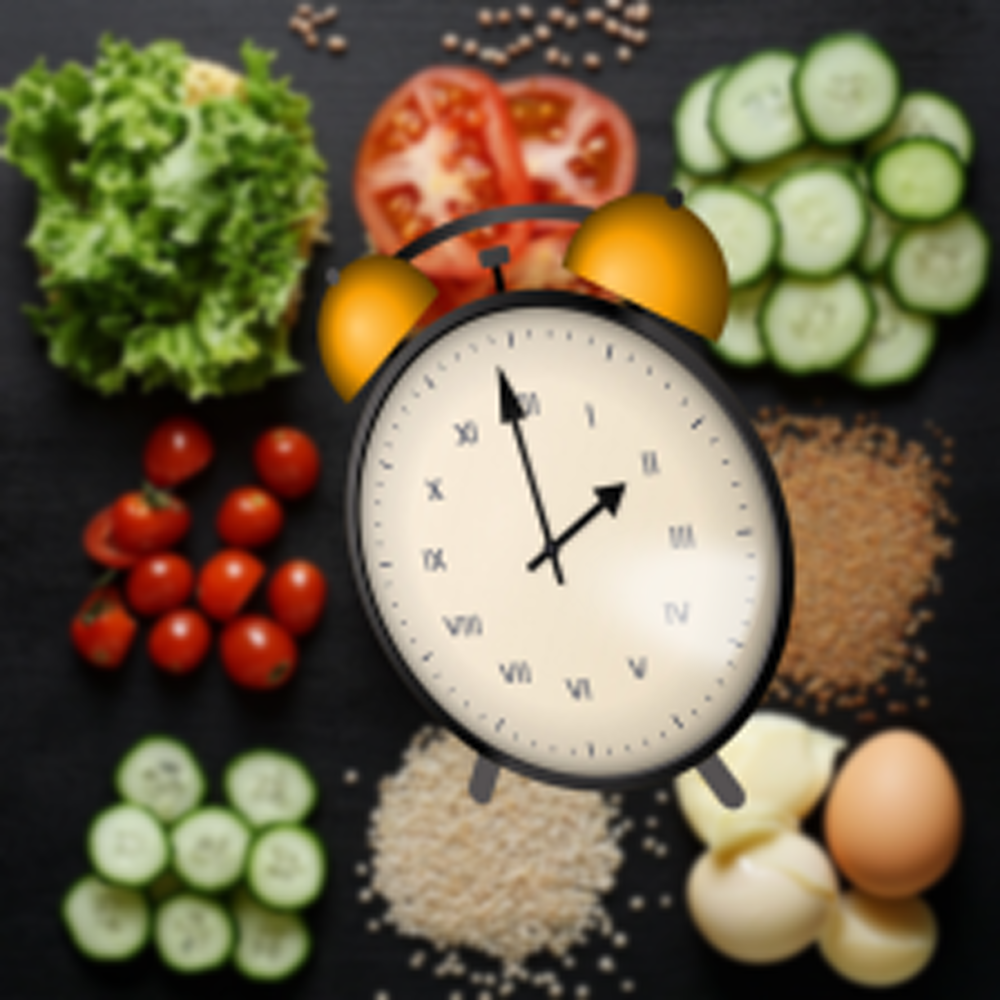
1:59
